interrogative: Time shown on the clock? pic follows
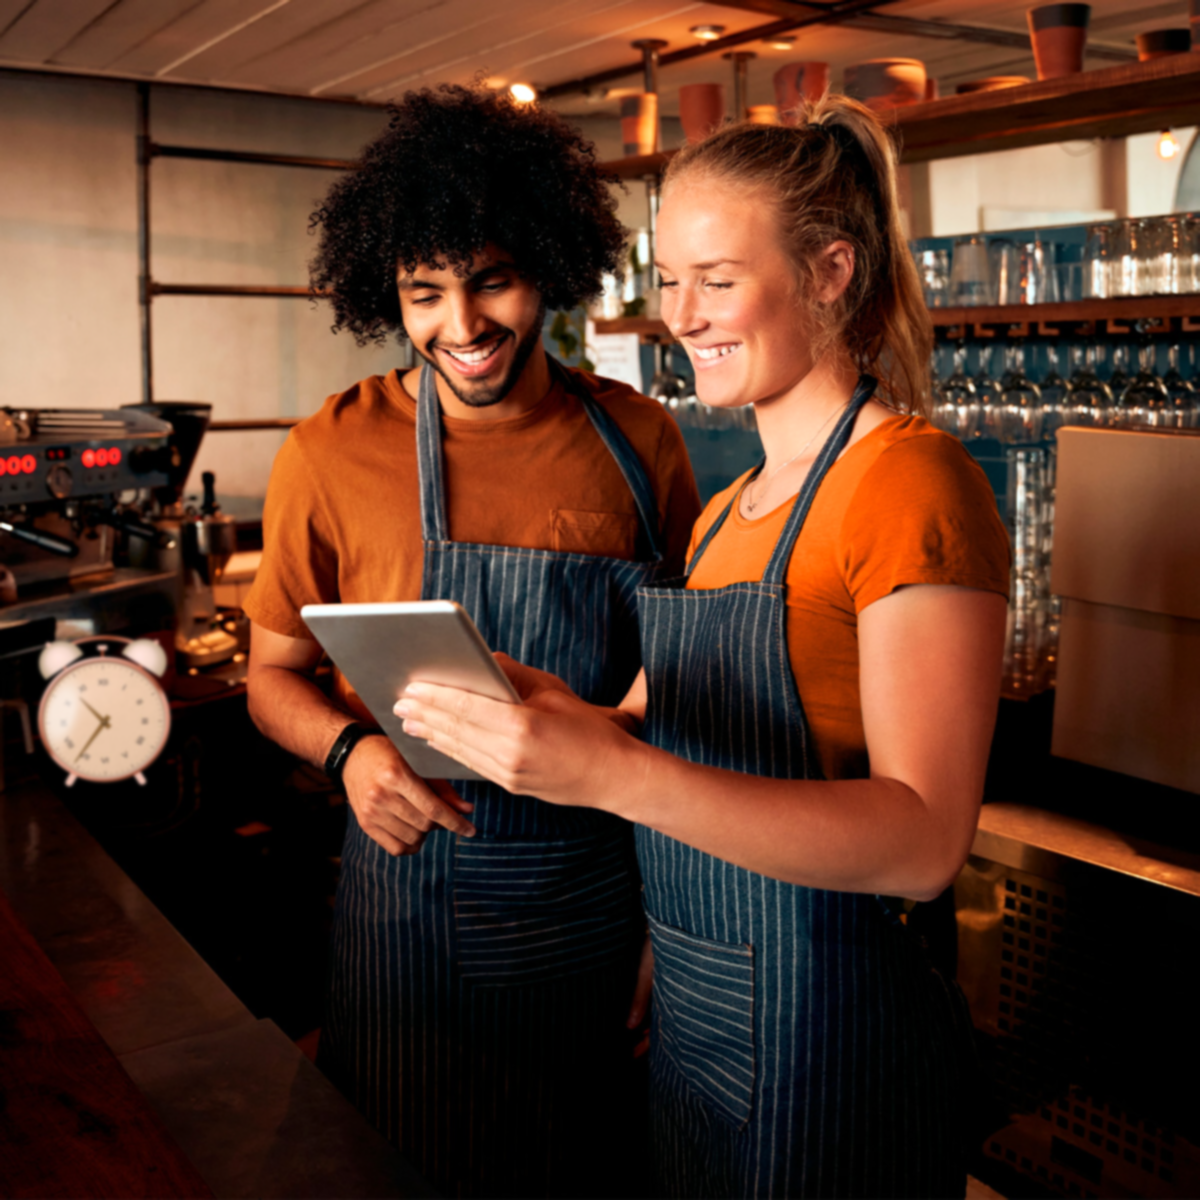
10:36
